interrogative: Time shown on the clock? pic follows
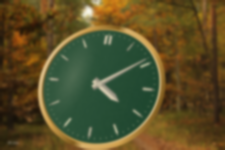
4:09
